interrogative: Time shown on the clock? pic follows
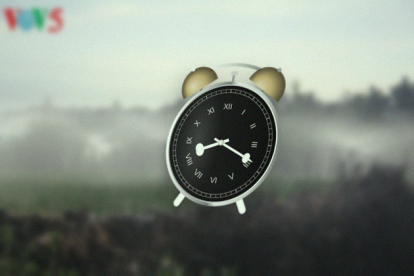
8:19
